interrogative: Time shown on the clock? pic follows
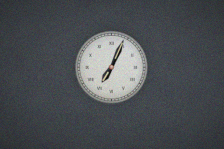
7:04
